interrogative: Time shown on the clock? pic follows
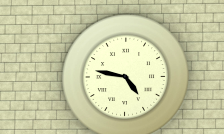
4:47
